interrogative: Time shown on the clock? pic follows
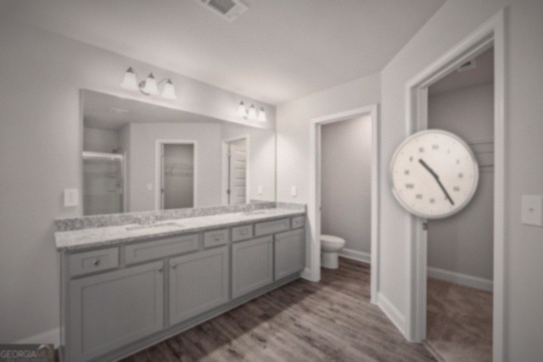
10:24
